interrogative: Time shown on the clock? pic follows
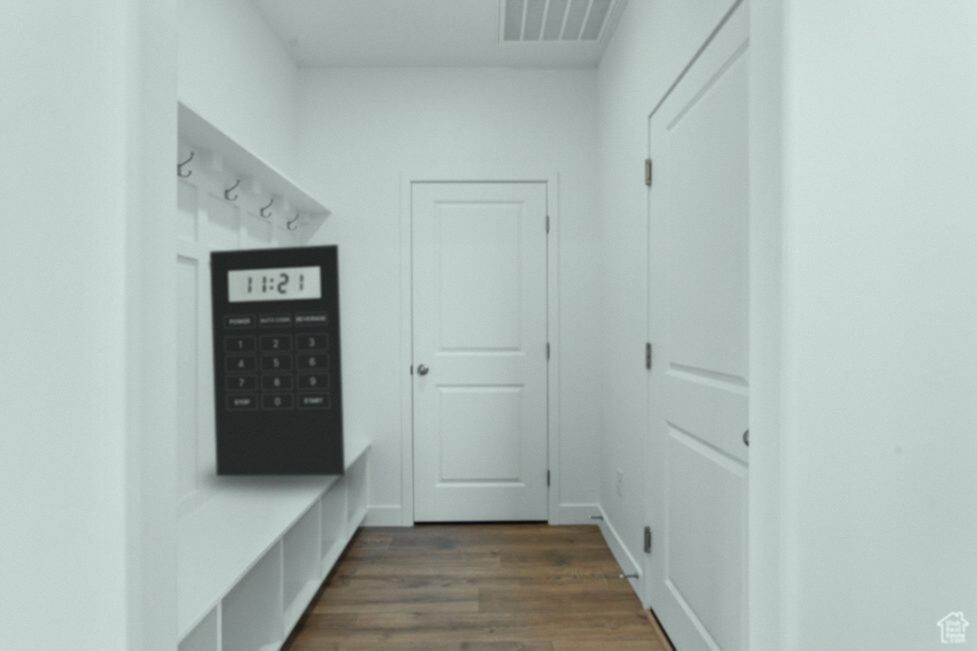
11:21
